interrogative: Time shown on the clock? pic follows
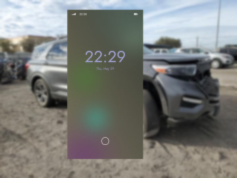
22:29
